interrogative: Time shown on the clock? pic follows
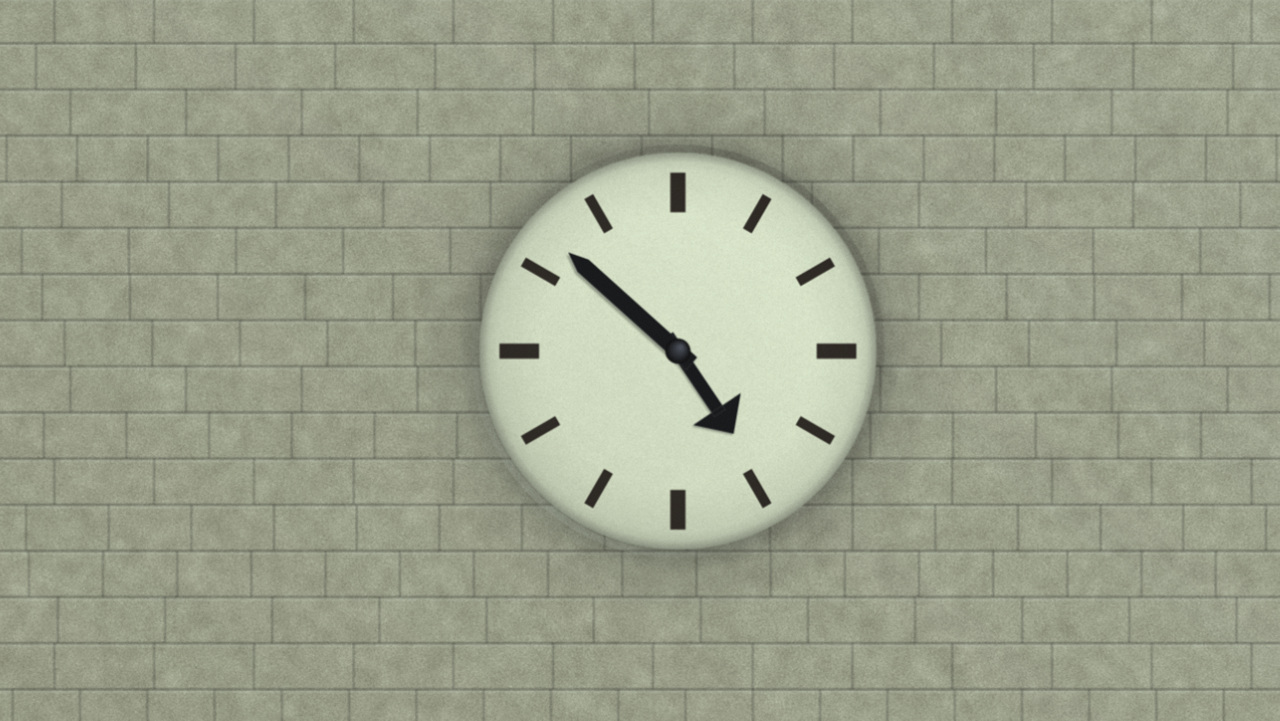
4:52
